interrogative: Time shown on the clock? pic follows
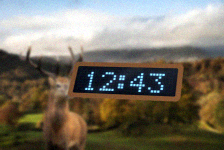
12:43
